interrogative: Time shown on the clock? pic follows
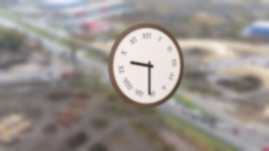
9:31
